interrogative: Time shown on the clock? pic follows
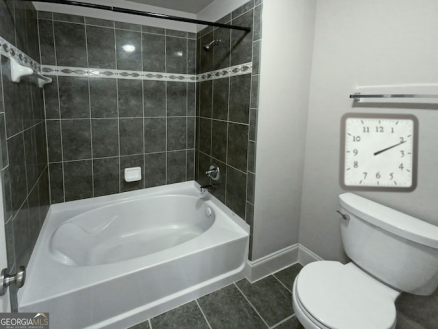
2:11
